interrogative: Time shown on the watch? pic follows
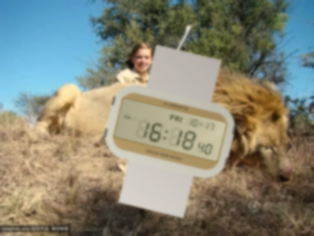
16:18
